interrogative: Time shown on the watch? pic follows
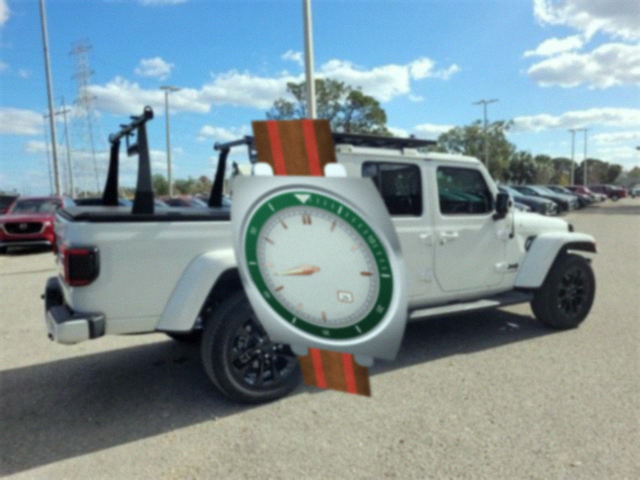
8:43
